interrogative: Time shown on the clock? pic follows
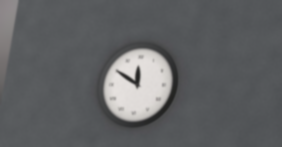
11:50
